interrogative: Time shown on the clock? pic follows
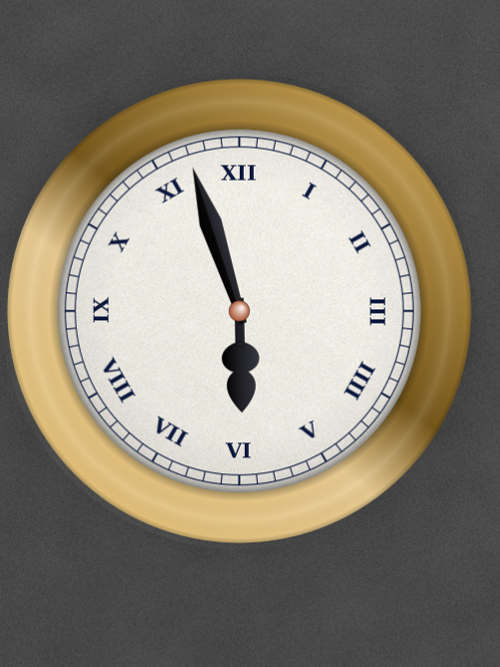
5:57
